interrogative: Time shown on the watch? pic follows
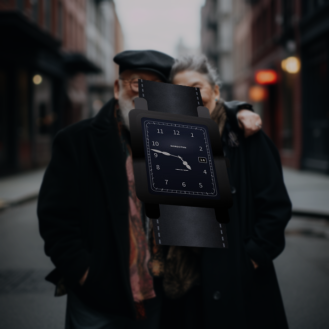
4:47
